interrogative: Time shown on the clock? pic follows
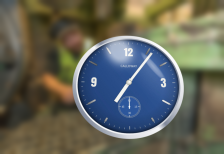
7:06
